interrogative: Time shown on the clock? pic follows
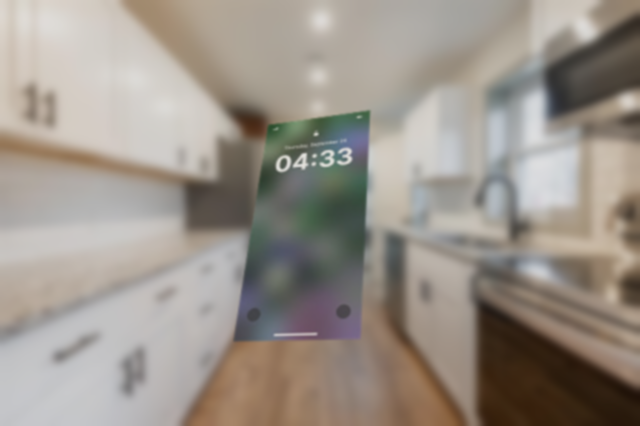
4:33
